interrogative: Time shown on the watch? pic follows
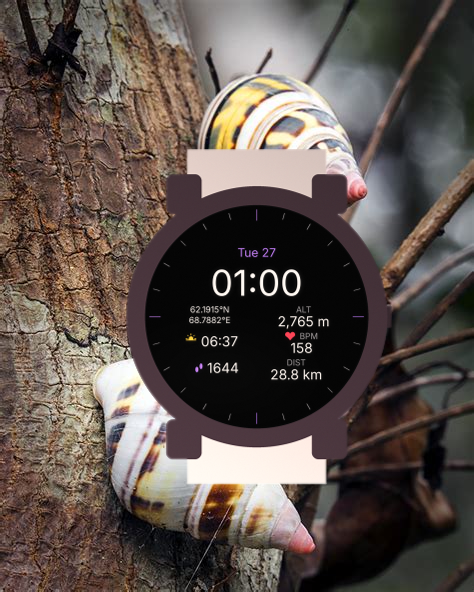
1:00
